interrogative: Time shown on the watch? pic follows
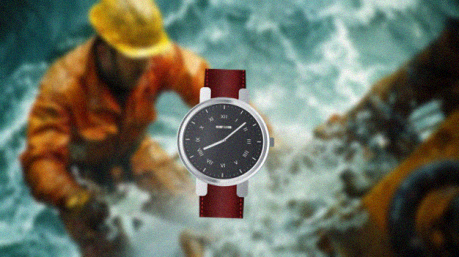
8:08
